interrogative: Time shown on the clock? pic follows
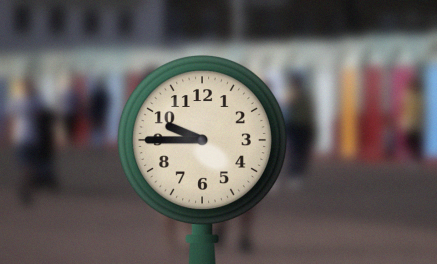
9:45
